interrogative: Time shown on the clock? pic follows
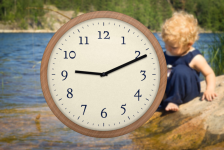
9:11
